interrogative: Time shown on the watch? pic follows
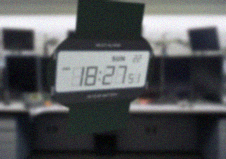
18:27
